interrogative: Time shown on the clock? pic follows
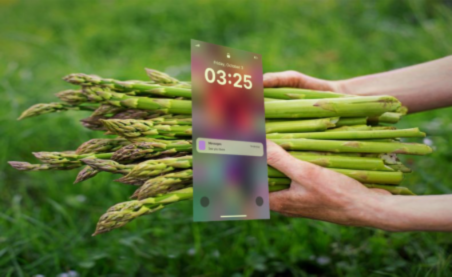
3:25
